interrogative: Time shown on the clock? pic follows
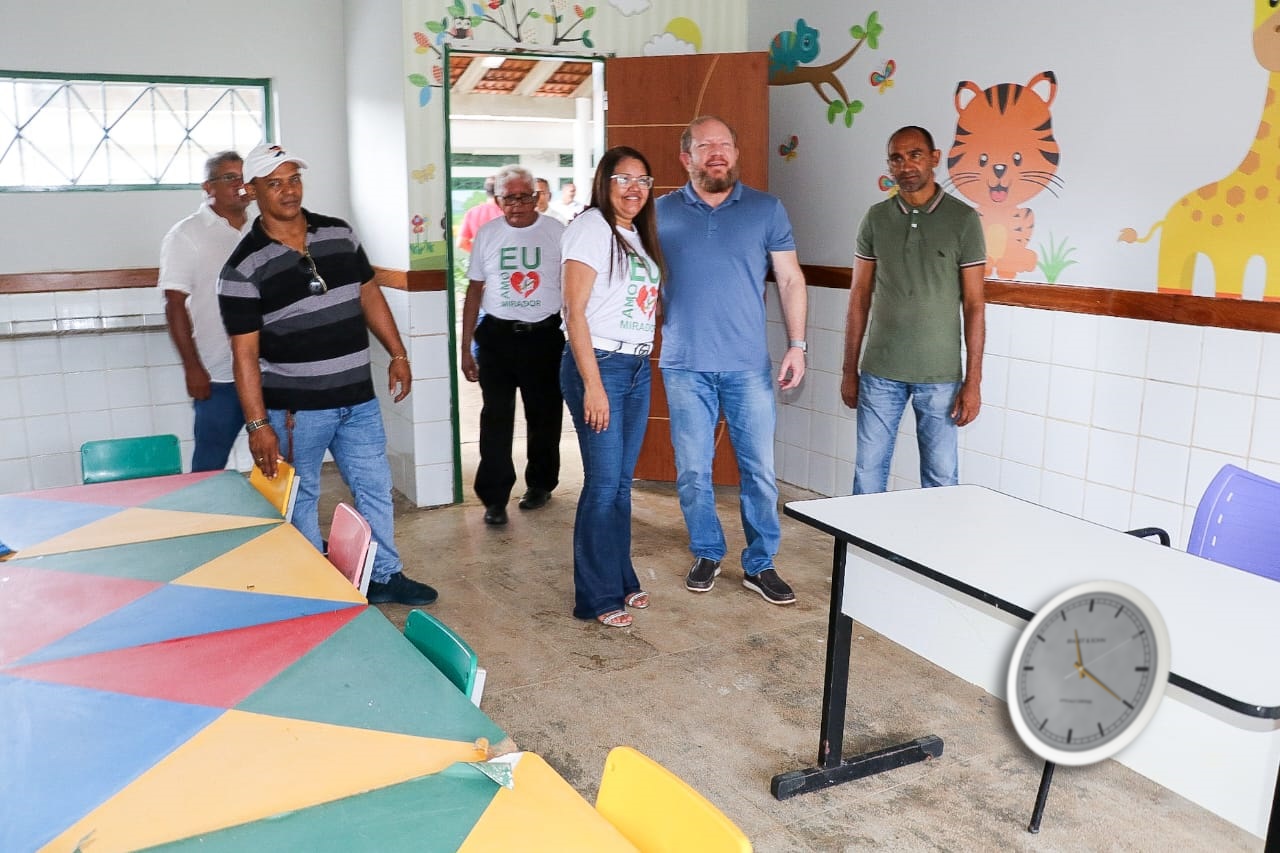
11:20:10
